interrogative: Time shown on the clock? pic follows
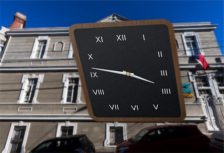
3:47
